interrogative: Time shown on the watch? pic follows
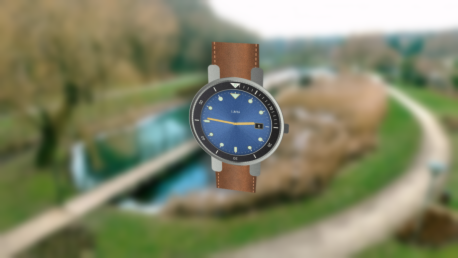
2:46
